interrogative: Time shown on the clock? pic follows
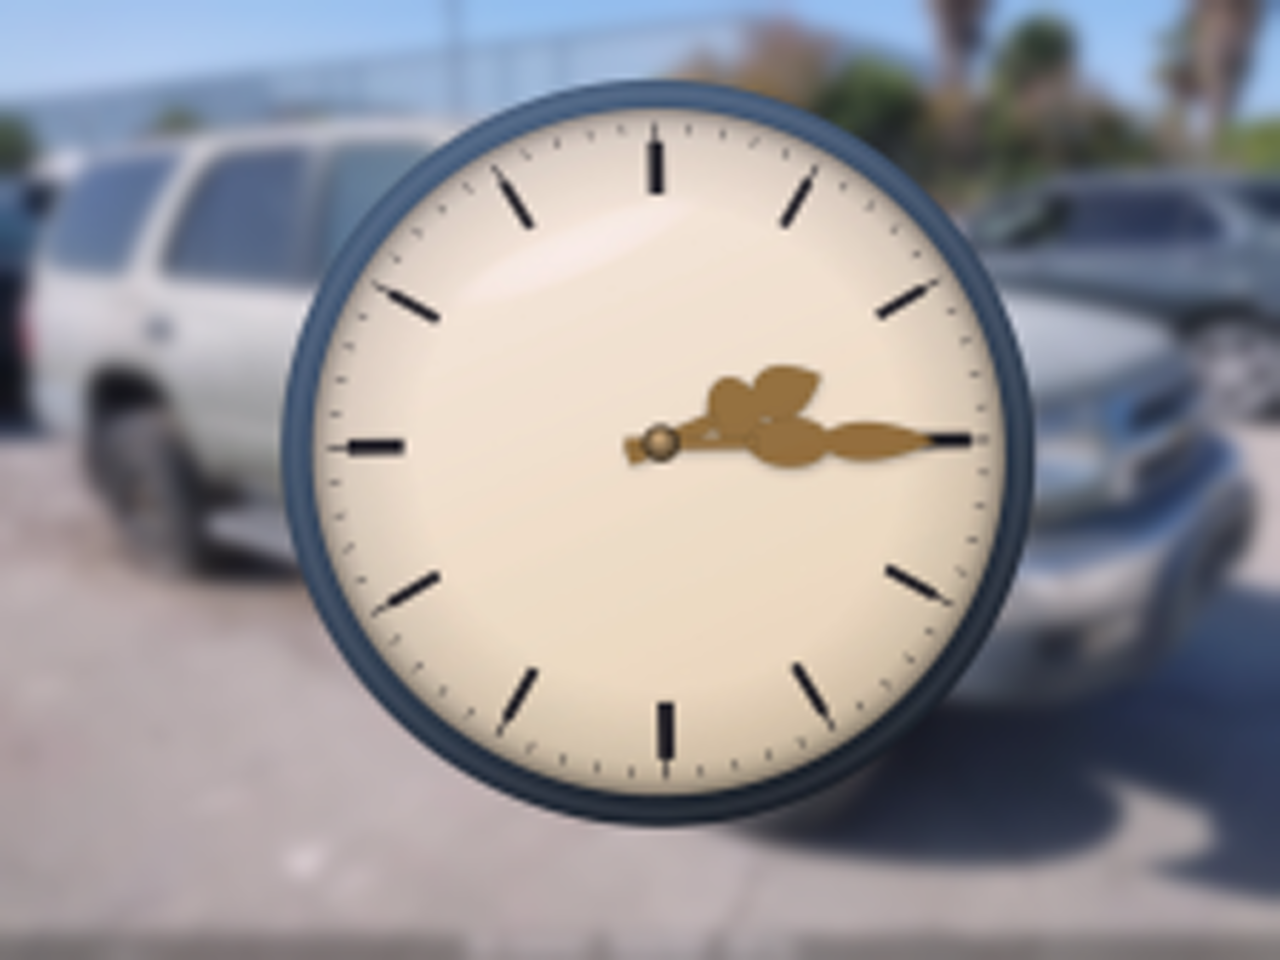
2:15
